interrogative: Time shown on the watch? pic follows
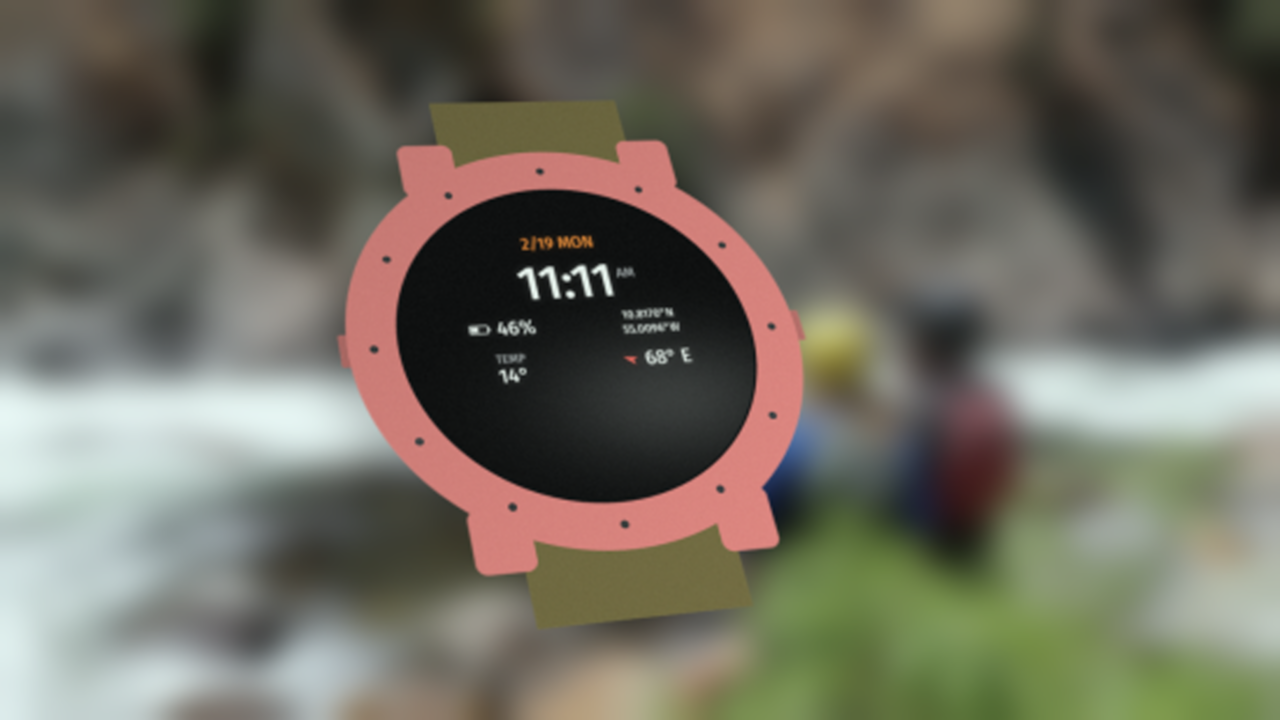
11:11
